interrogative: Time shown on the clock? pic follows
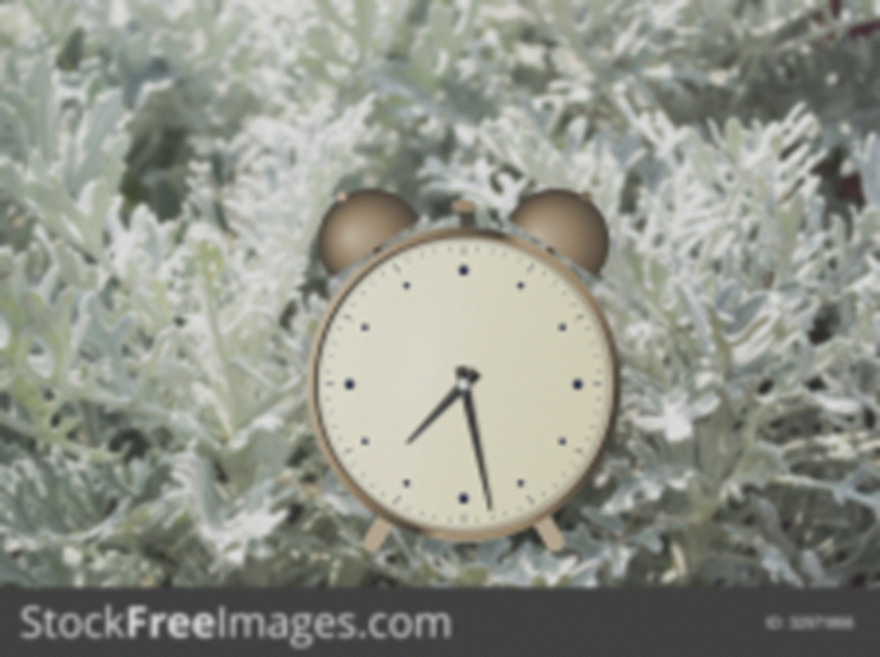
7:28
